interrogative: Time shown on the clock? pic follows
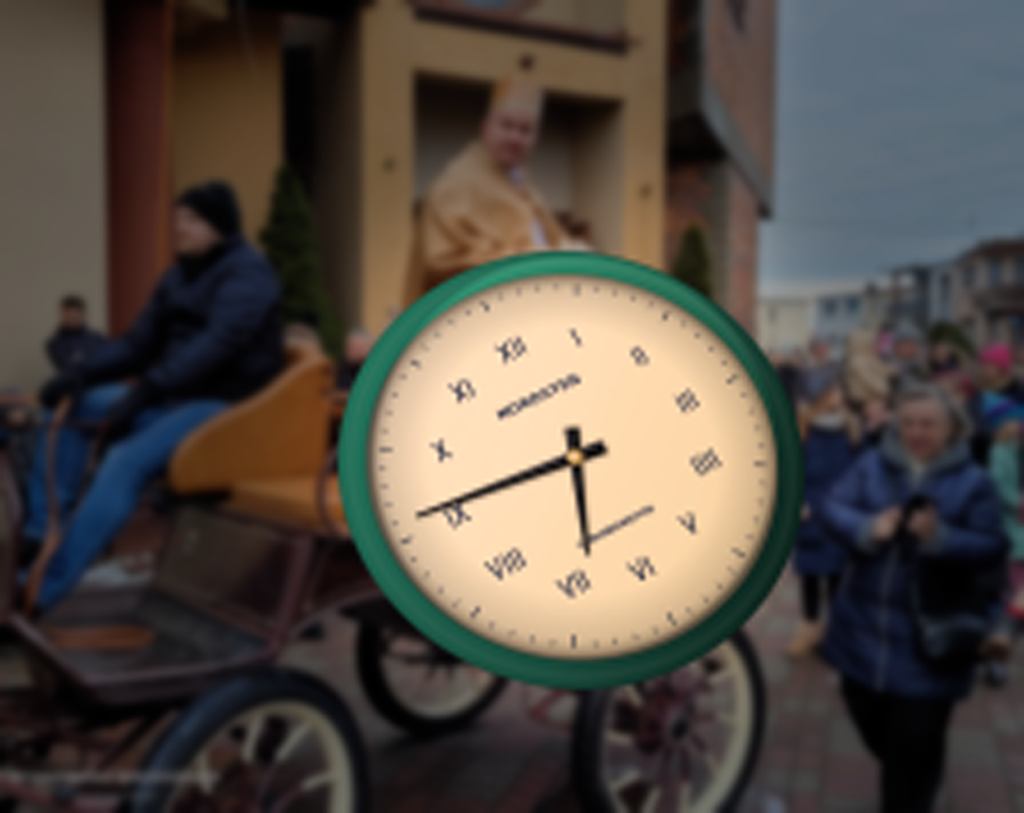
6:46
